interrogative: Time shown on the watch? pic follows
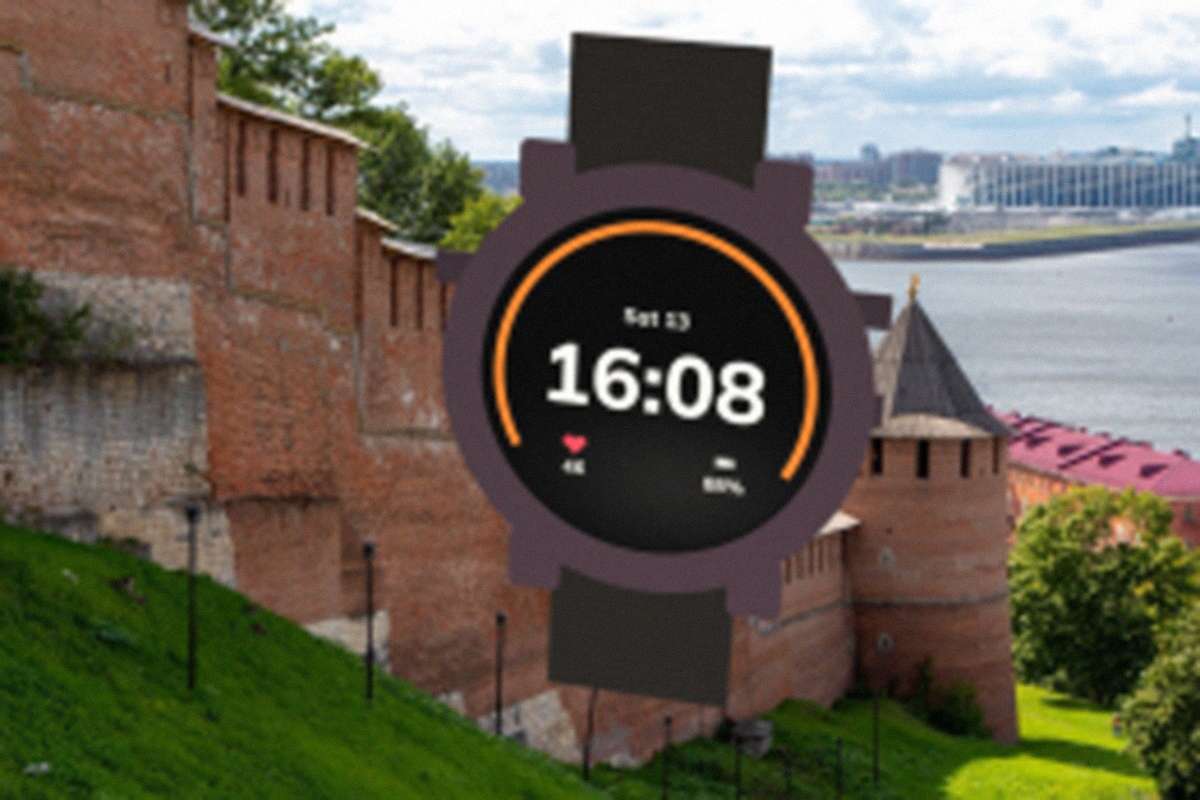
16:08
